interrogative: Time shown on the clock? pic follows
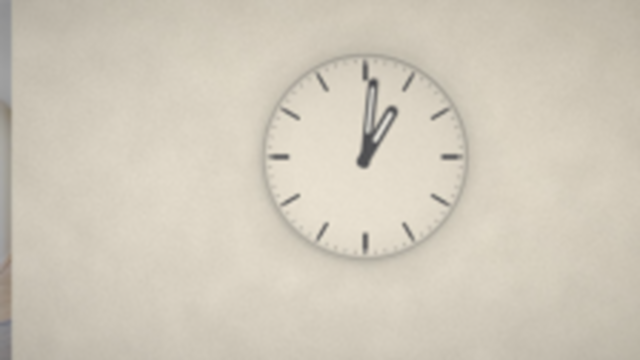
1:01
